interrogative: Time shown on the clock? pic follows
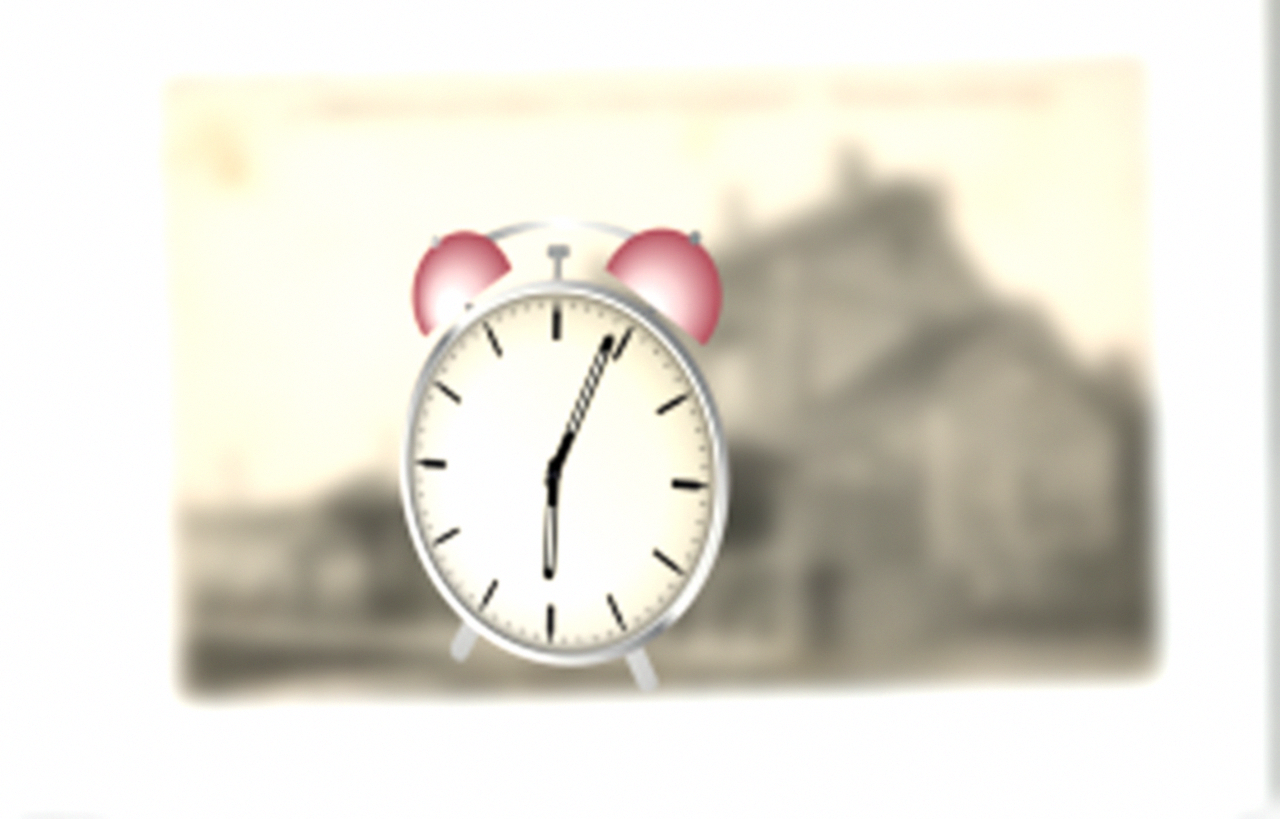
6:04
